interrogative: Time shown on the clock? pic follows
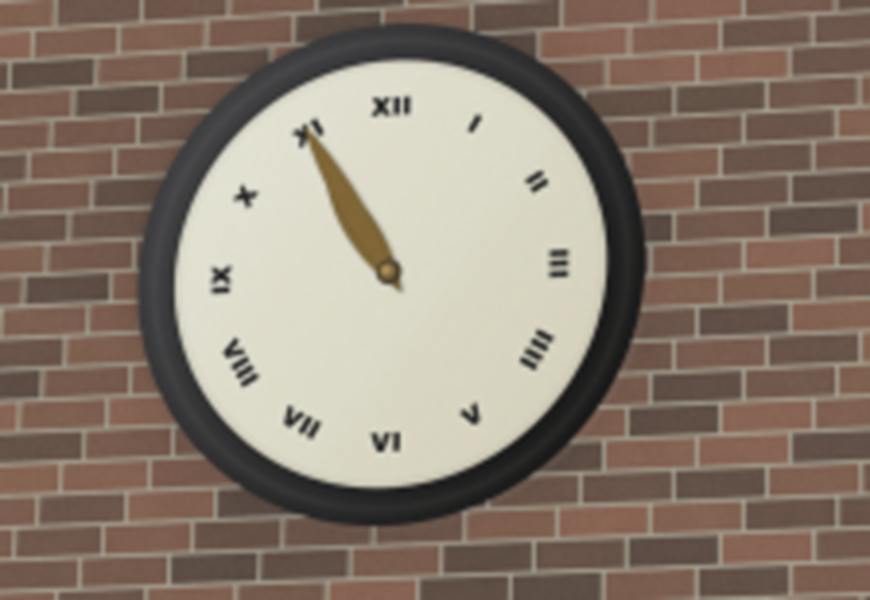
10:55
